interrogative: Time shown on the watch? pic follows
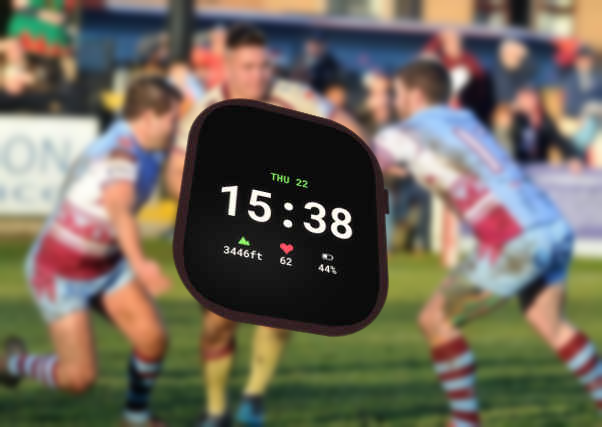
15:38
